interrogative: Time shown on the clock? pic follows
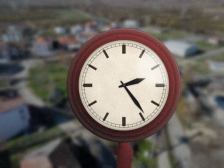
2:24
